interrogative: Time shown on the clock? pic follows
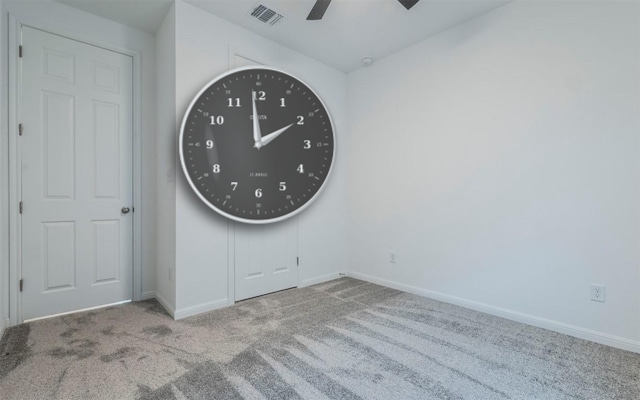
1:59
